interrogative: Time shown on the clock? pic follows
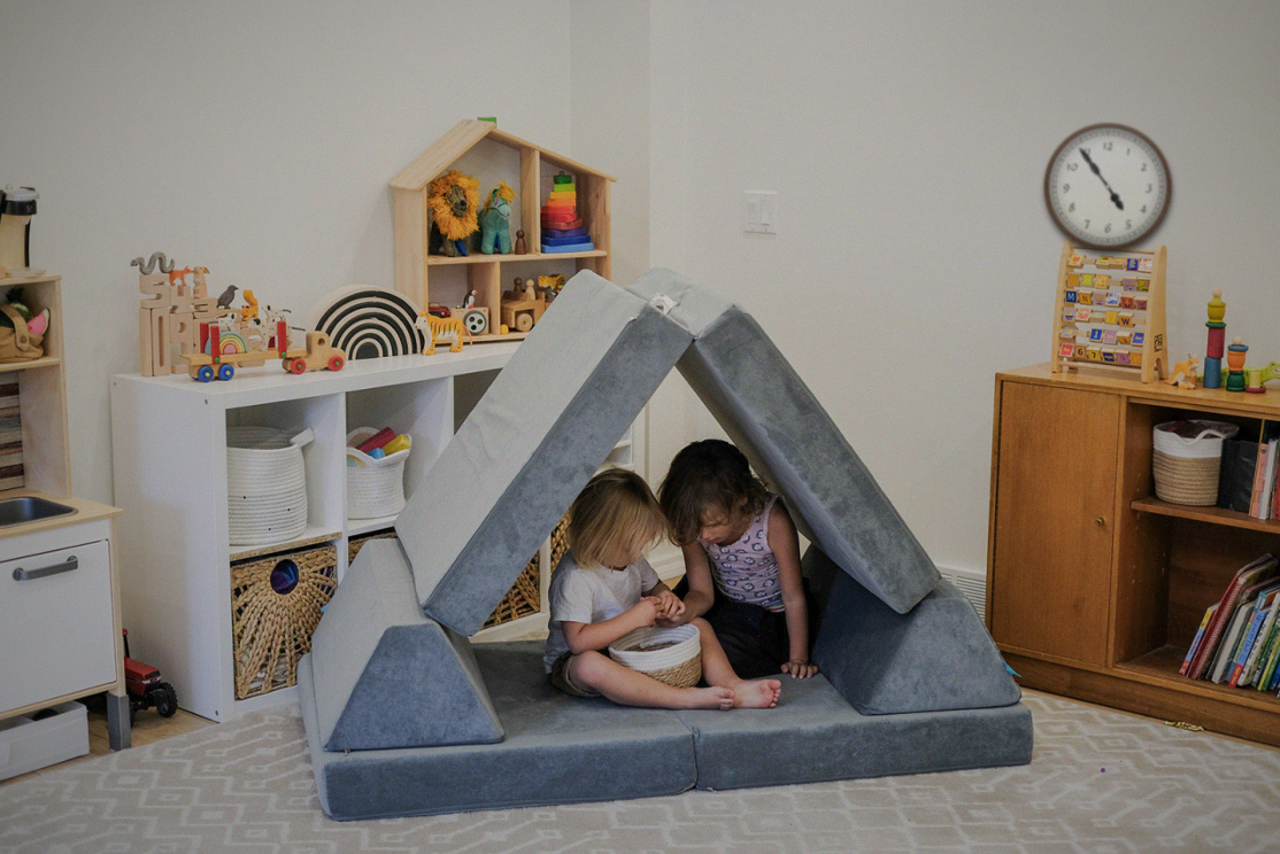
4:54
